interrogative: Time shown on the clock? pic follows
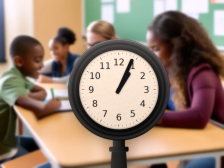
1:04
